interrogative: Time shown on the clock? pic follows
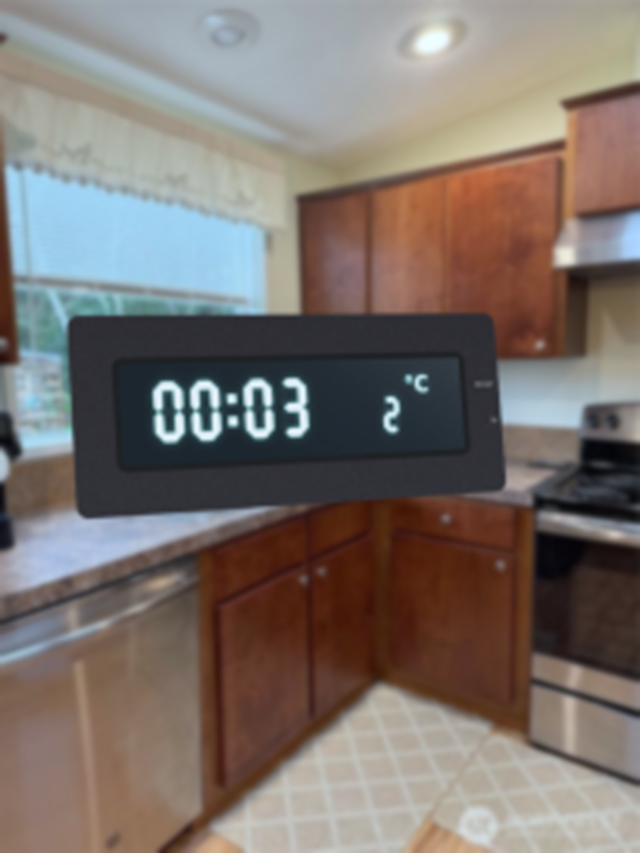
0:03
